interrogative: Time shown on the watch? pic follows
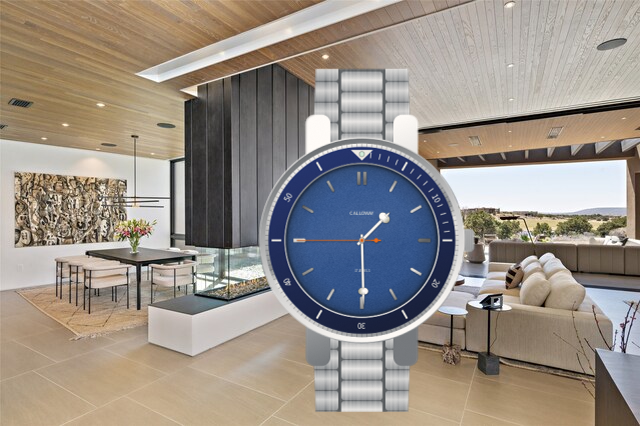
1:29:45
